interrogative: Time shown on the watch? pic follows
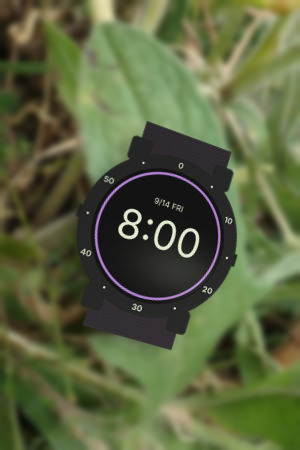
8:00
